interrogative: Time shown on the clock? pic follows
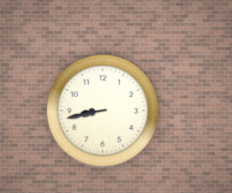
8:43
